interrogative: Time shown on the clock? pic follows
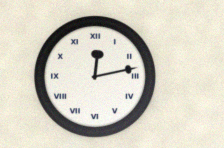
12:13
